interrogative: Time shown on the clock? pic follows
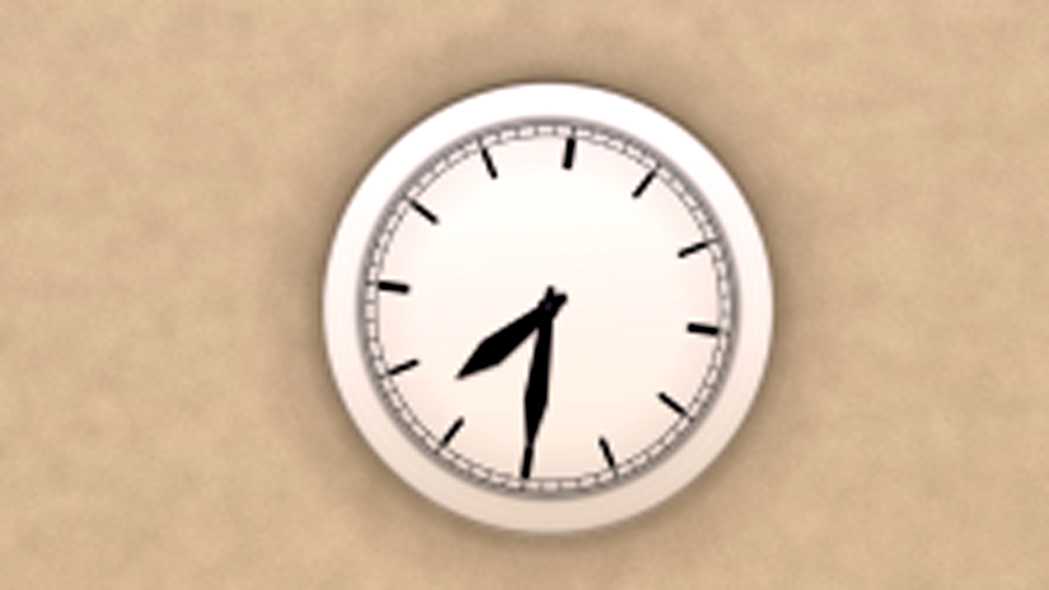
7:30
